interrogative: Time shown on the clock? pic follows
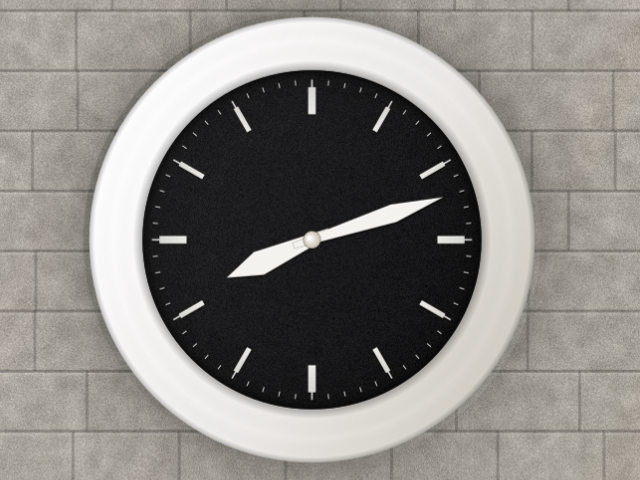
8:12
